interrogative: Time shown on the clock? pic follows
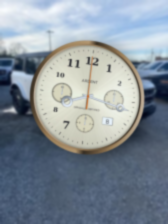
8:17
